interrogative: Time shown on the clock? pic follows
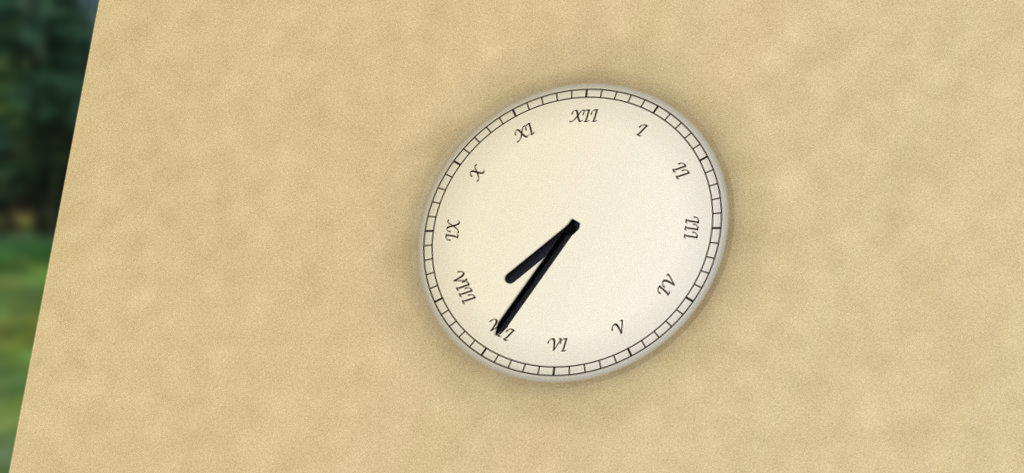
7:35
